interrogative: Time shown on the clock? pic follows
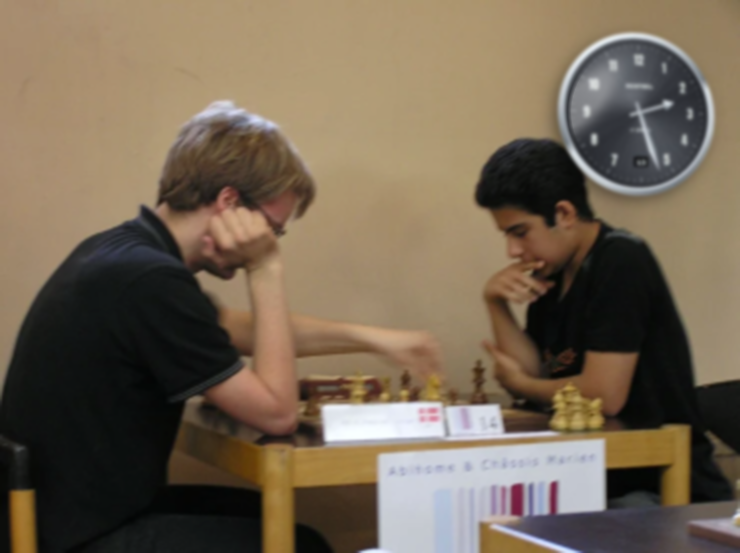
2:27
